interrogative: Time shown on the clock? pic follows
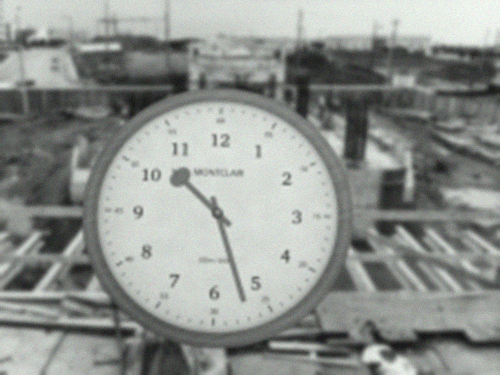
10:27
